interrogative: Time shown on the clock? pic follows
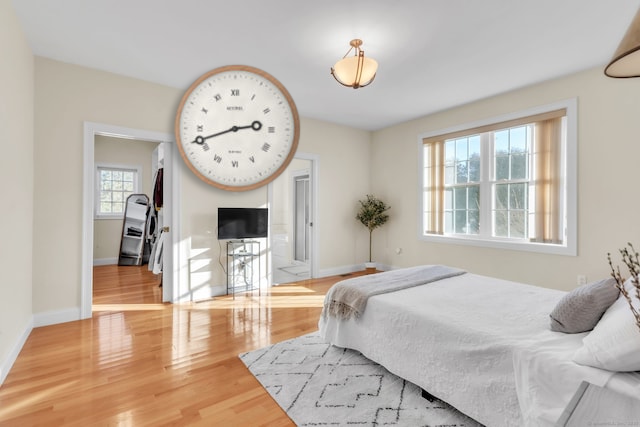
2:42
